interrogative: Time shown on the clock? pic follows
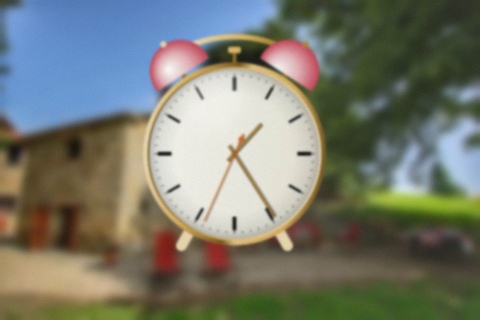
1:24:34
